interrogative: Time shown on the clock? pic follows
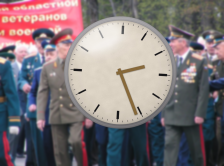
2:26
